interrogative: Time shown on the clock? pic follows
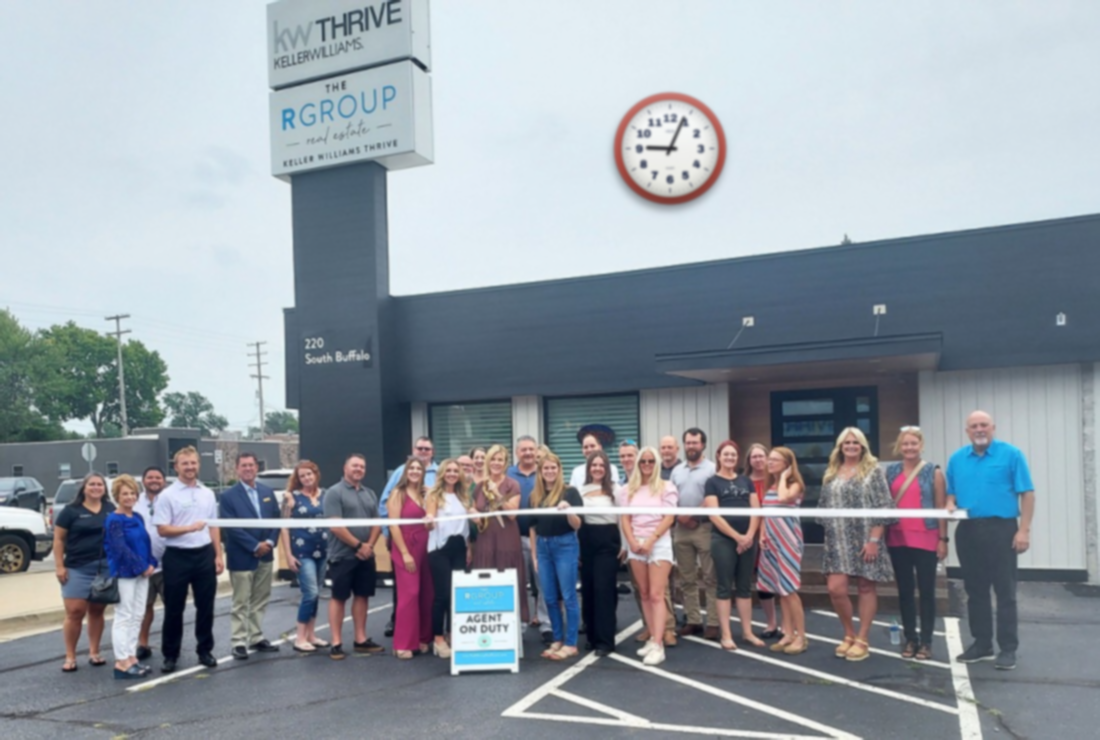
9:04
